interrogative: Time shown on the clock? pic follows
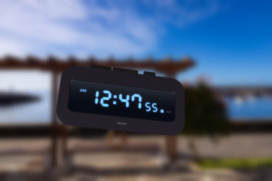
12:47:55
